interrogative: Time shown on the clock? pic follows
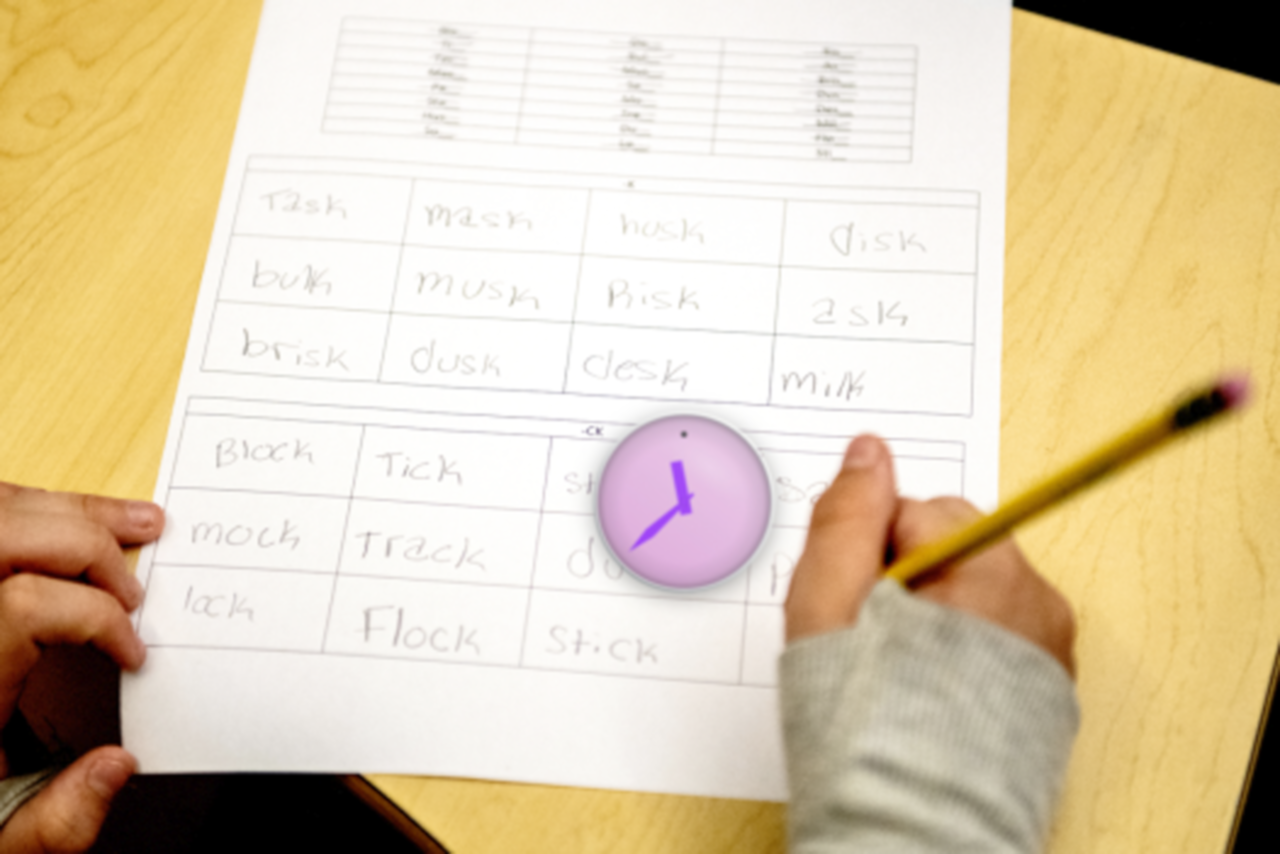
11:38
